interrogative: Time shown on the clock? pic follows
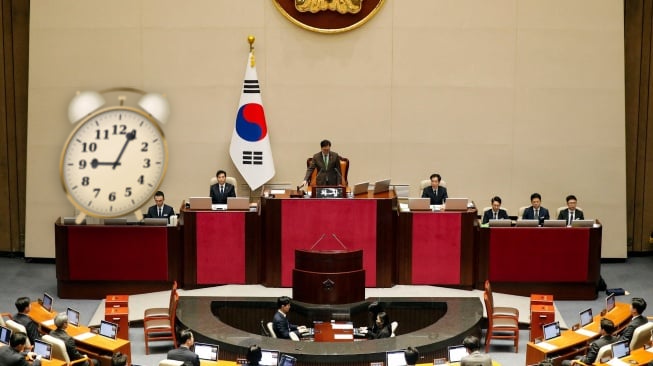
9:04
